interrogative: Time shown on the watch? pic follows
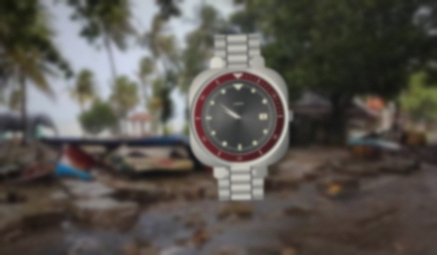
9:51
